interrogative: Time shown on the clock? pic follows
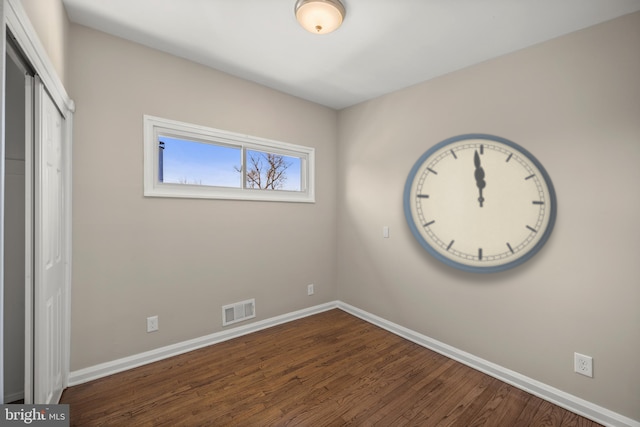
11:59
